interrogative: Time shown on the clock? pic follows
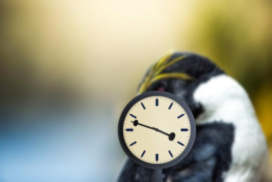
3:48
